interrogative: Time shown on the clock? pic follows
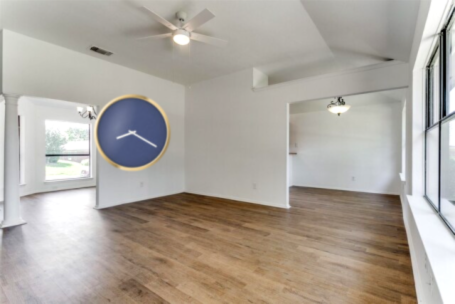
8:20
